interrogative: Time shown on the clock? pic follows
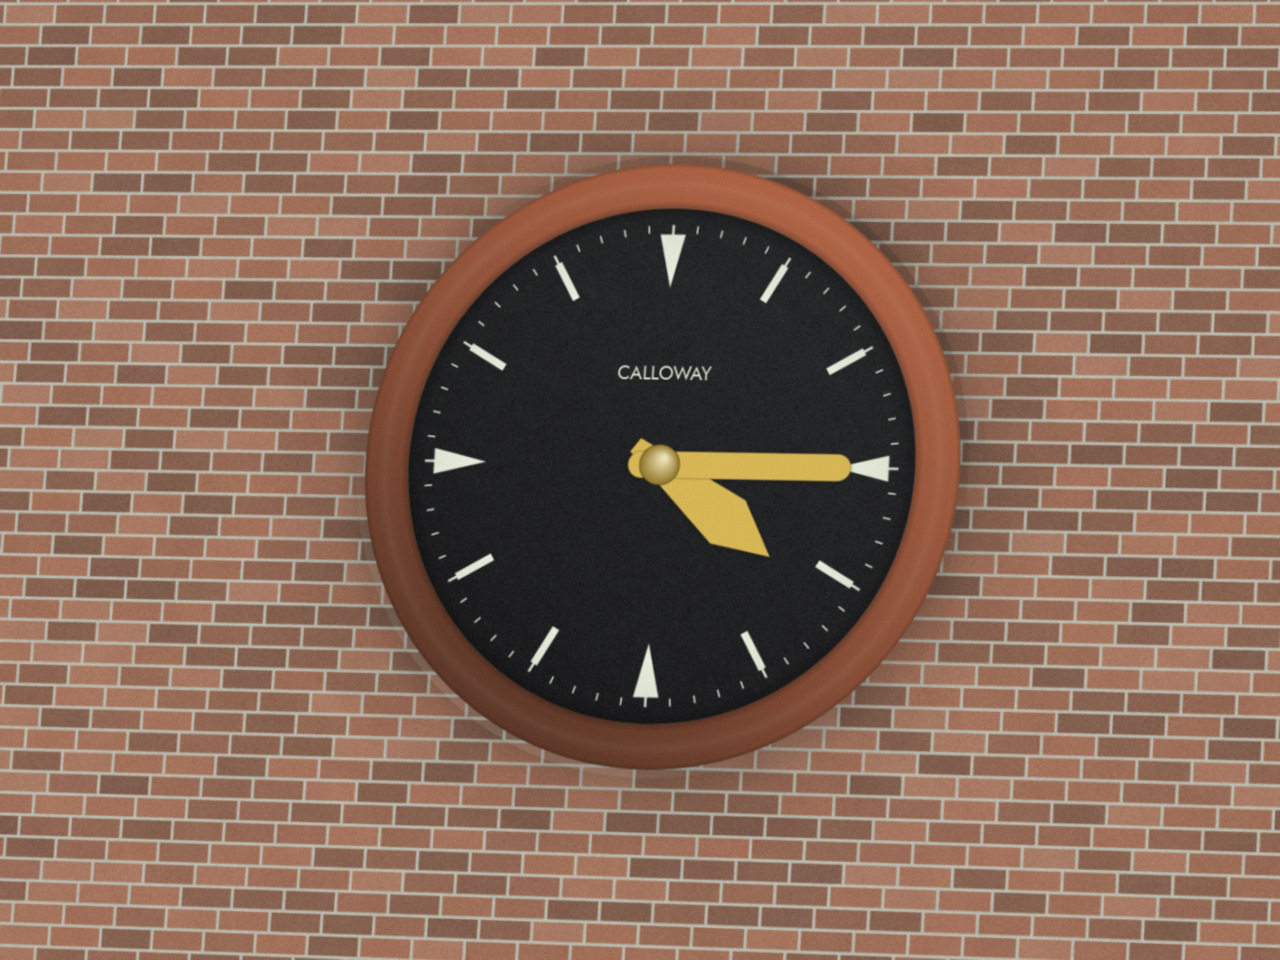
4:15
